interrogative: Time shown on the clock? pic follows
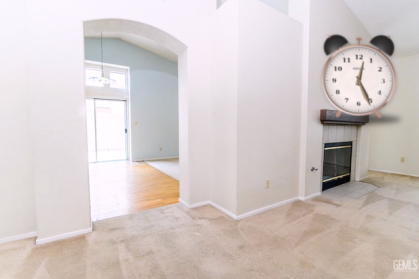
12:26
